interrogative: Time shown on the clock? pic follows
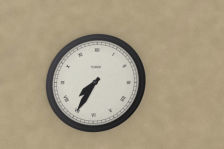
7:35
